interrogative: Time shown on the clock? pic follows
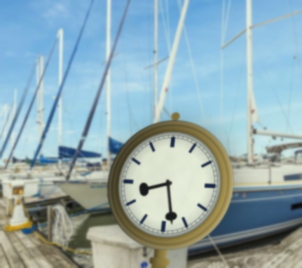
8:28
